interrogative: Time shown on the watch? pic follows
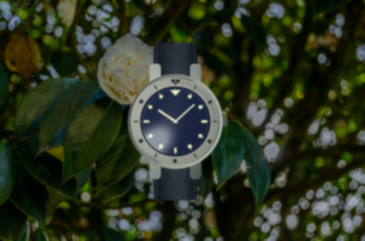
10:08
